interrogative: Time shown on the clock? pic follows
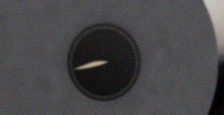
8:43
